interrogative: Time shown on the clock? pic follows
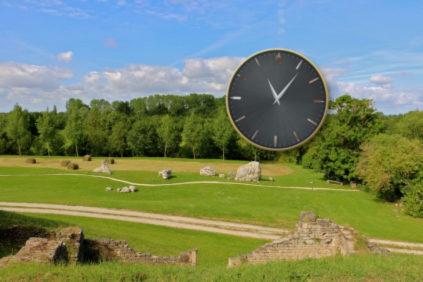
11:06
